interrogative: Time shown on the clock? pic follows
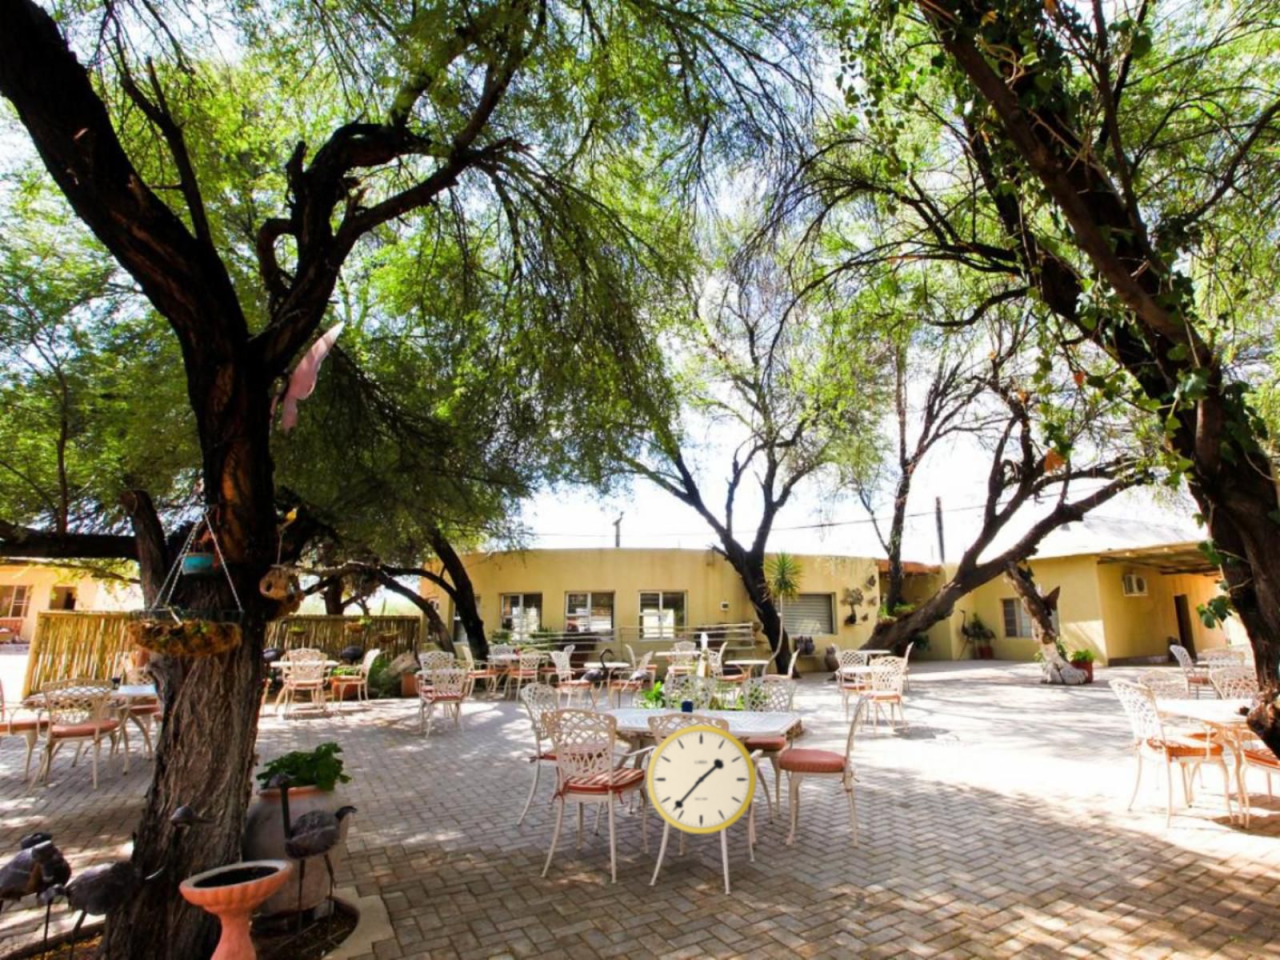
1:37
